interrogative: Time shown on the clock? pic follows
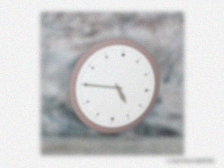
4:45
